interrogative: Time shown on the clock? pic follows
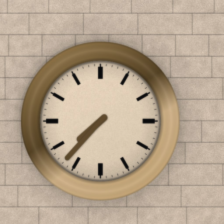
7:37
